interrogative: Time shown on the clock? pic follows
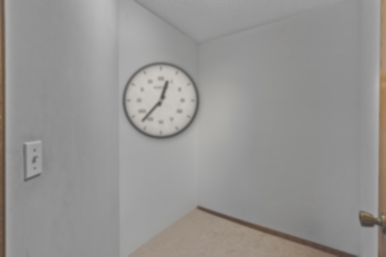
12:37
